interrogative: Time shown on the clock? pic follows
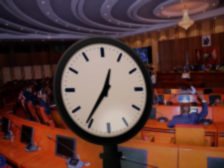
12:36
